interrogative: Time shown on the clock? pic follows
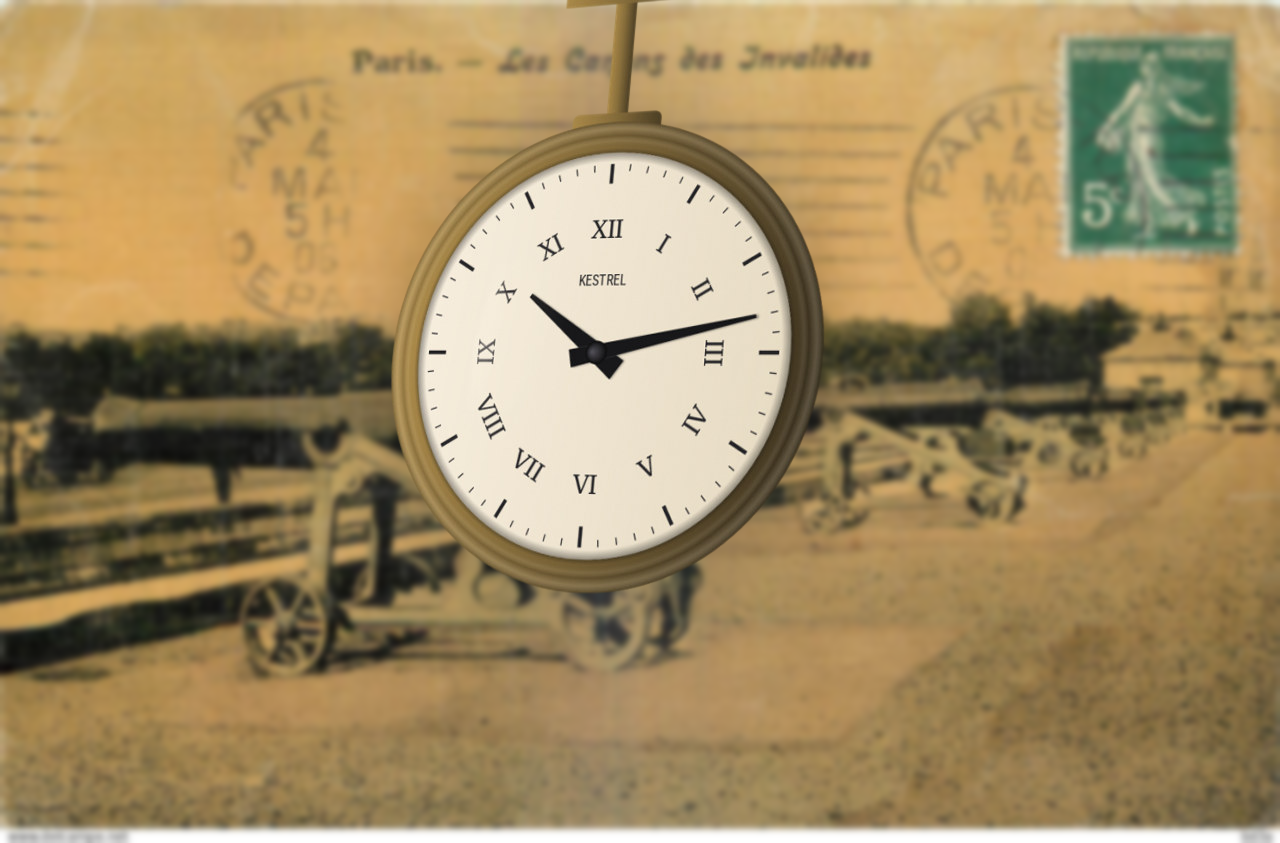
10:13
